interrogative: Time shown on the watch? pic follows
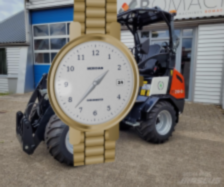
1:37
